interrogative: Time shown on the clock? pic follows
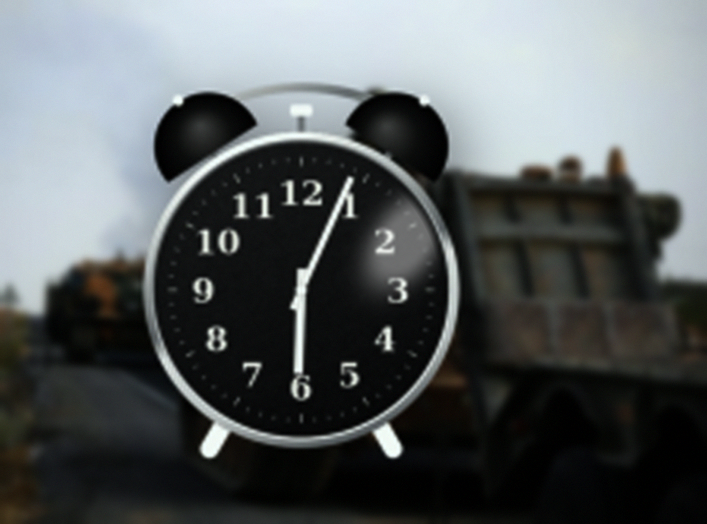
6:04
